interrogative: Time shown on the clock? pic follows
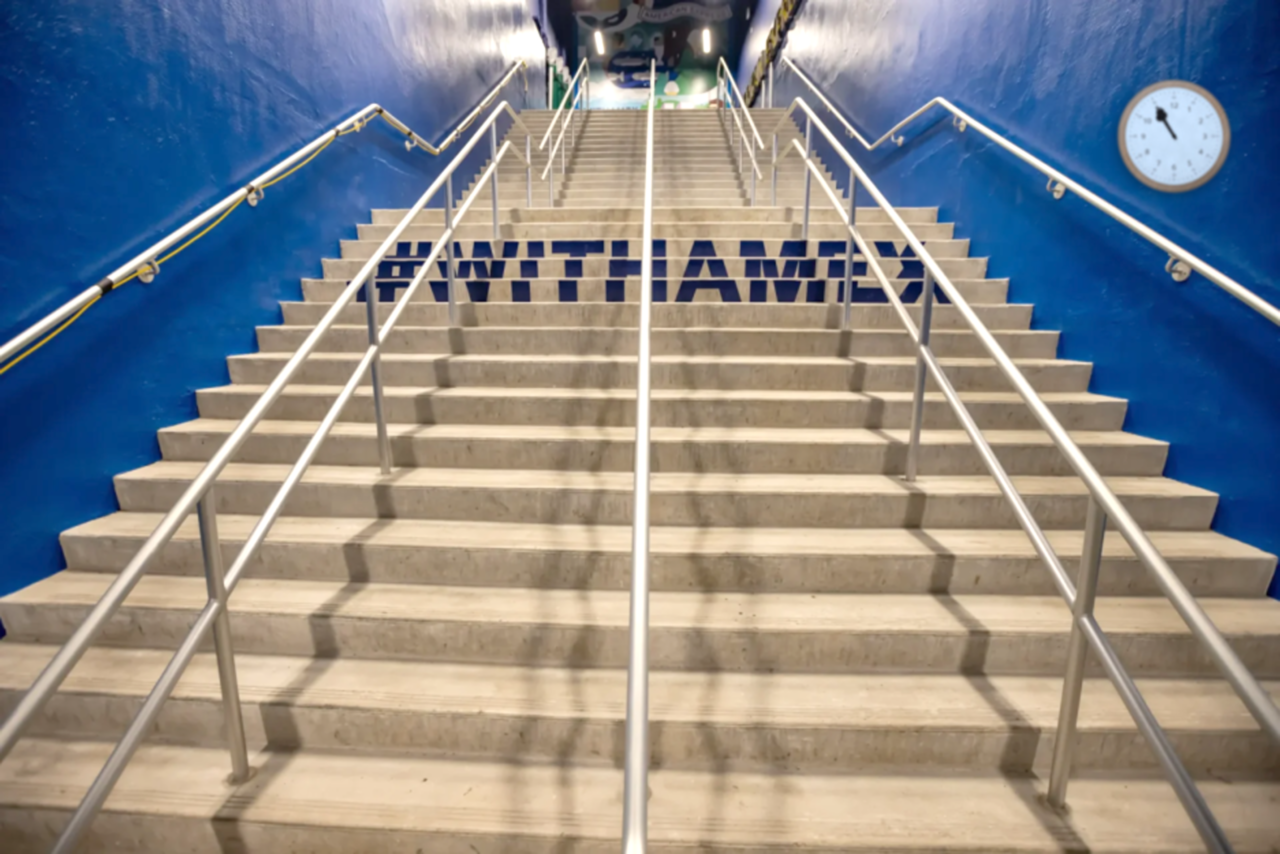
10:55
